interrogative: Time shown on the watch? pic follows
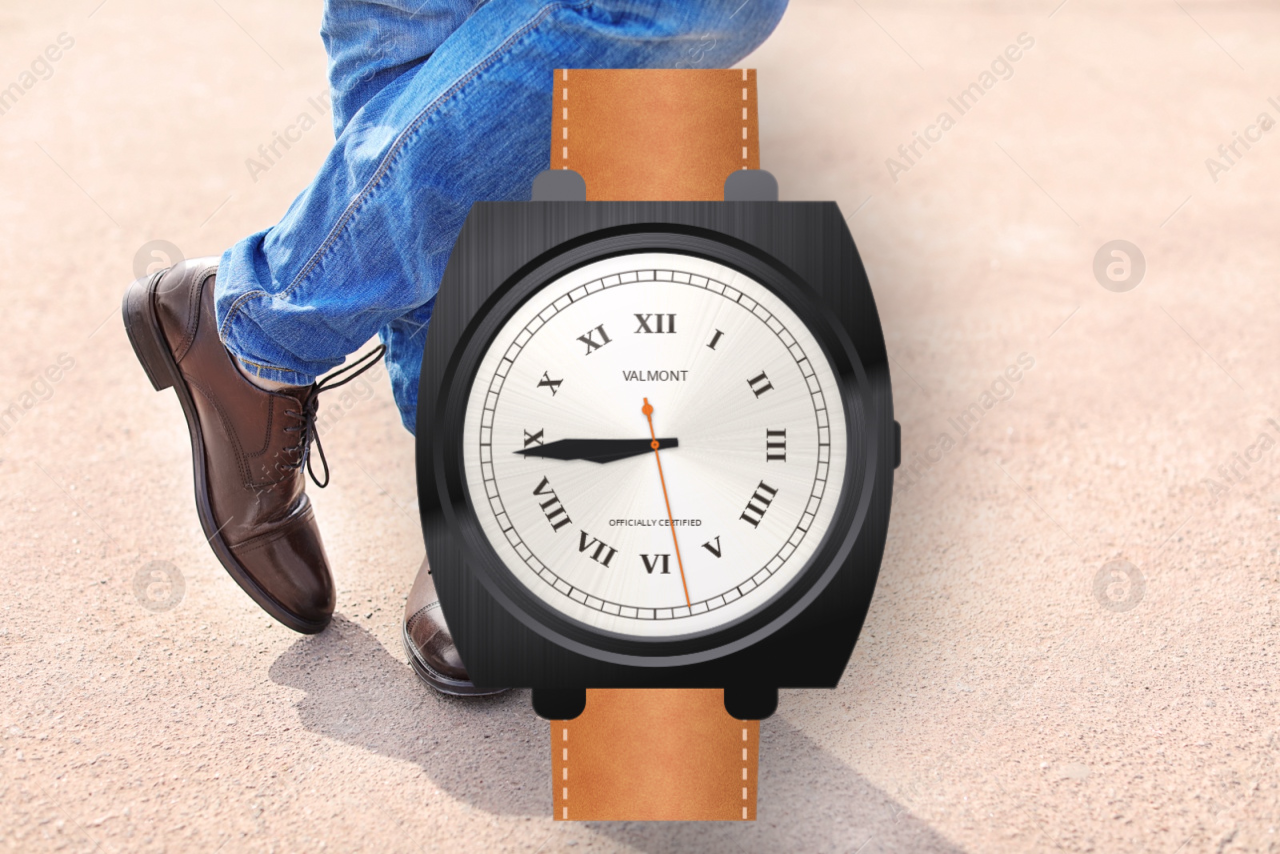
8:44:28
